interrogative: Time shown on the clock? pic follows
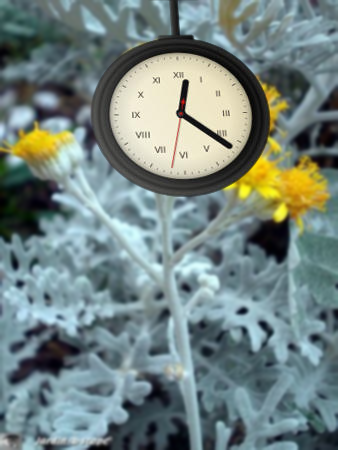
12:21:32
